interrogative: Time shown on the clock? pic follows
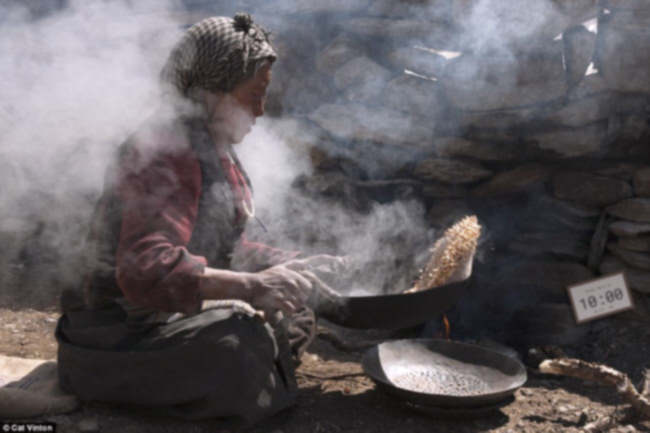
10:00
